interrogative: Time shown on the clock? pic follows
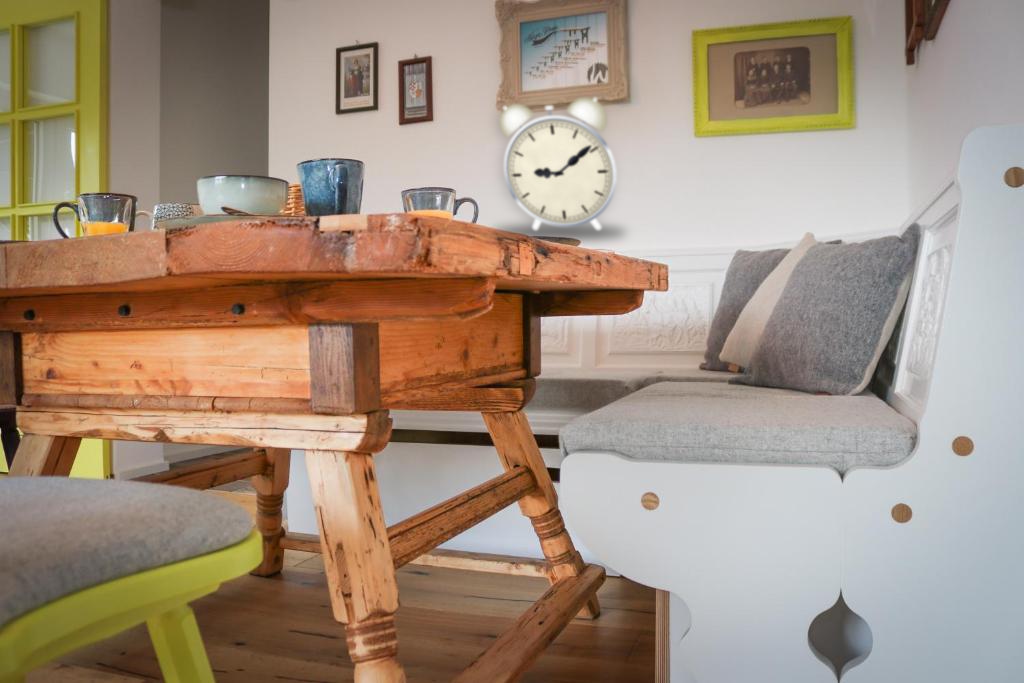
9:09
